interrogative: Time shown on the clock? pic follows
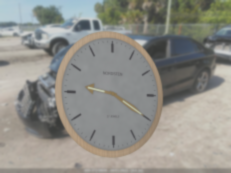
9:20
